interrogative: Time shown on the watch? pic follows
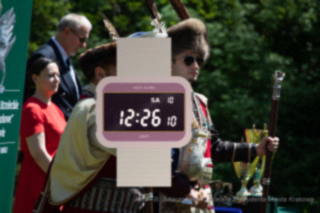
12:26:10
